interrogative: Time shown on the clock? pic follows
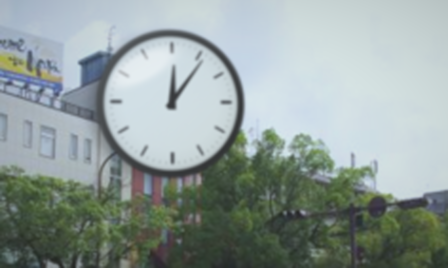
12:06
